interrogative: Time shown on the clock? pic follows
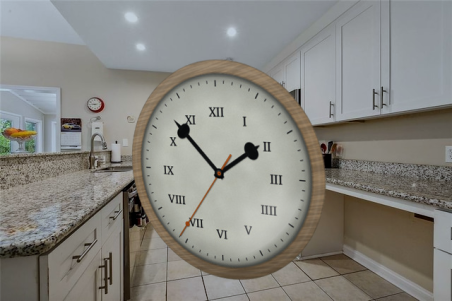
1:52:36
